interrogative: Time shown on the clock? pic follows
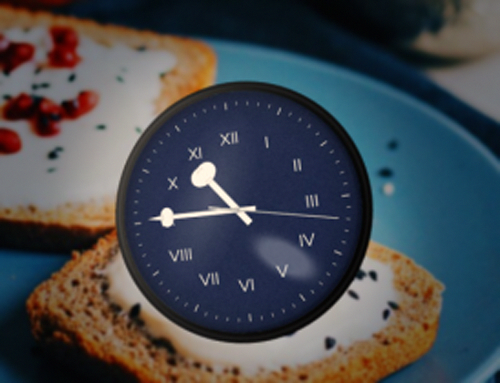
10:45:17
